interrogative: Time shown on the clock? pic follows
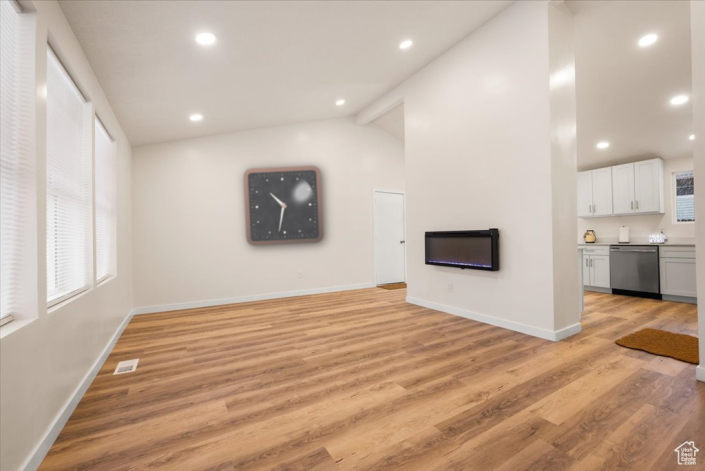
10:32
